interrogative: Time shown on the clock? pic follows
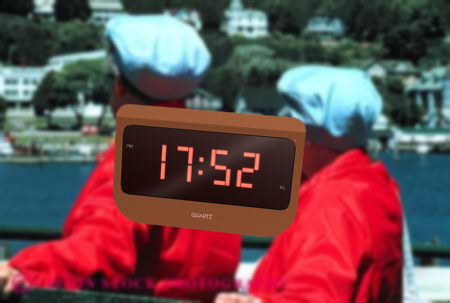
17:52
